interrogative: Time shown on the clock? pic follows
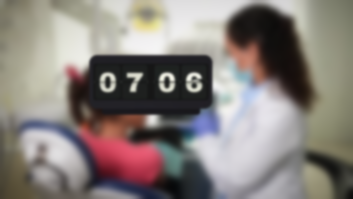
7:06
